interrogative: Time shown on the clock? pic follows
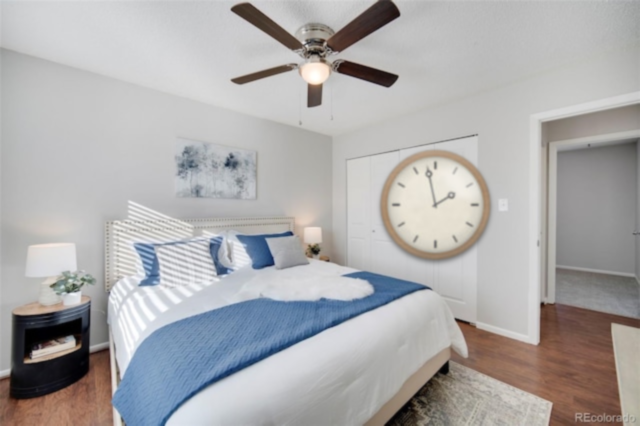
1:58
